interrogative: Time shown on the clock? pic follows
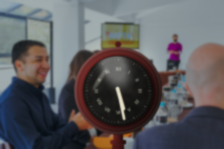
5:28
